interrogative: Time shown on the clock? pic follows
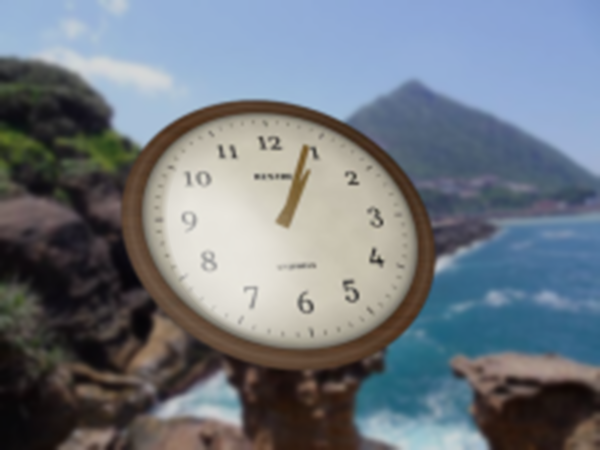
1:04
